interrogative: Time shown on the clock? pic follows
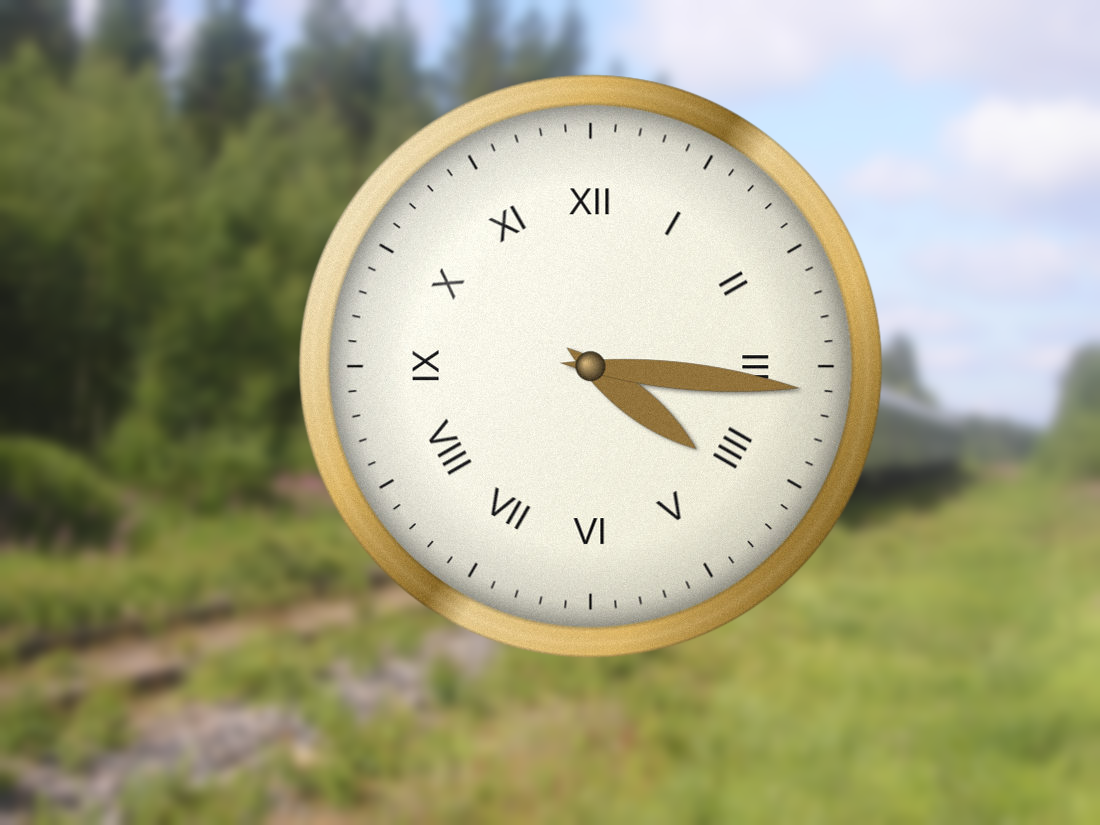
4:16
